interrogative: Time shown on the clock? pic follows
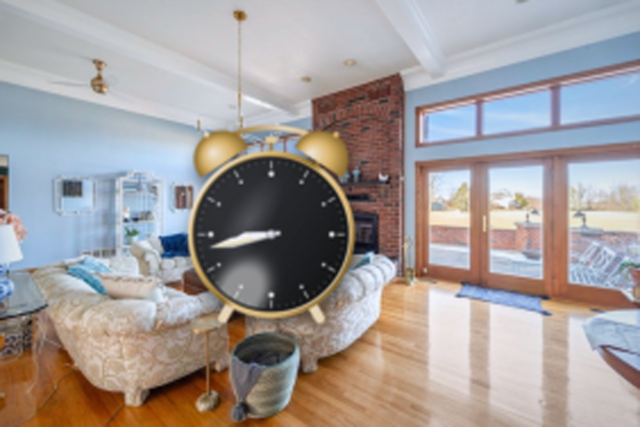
8:43
